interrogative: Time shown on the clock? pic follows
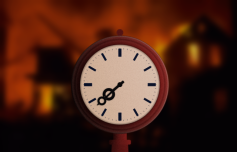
7:38
